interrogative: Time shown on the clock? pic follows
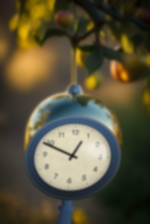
12:49
